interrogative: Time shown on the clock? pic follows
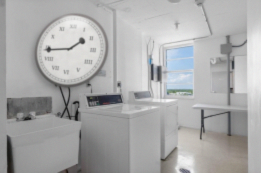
1:44
